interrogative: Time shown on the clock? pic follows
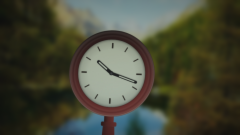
10:18
